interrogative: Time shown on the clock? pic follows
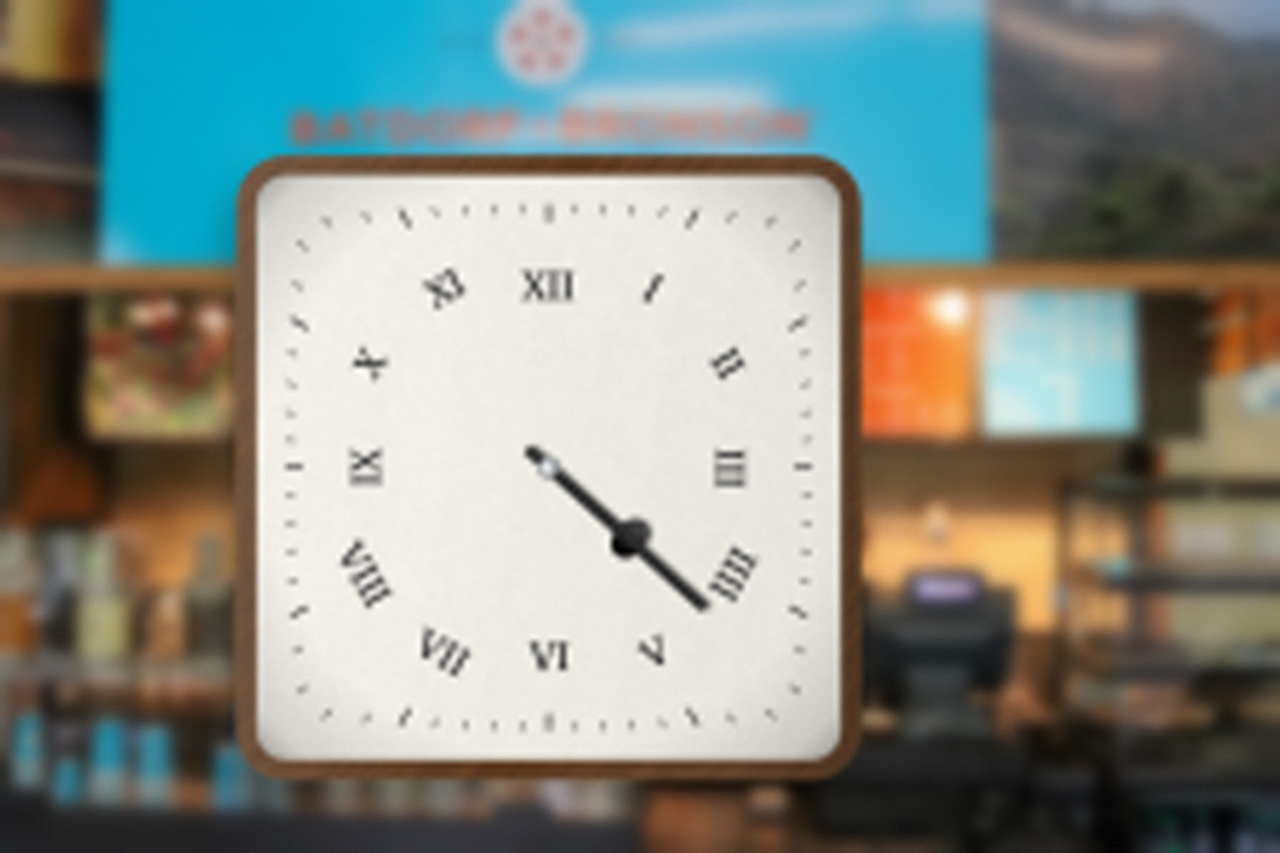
4:22
